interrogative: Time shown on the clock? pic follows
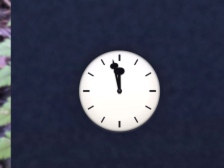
11:58
